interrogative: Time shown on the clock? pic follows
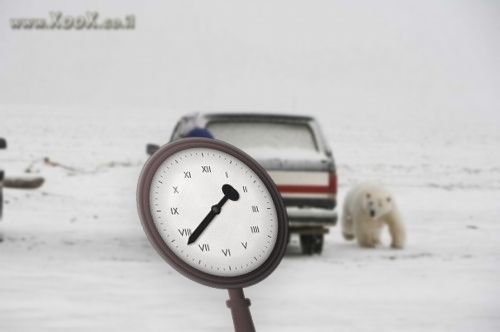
1:38
